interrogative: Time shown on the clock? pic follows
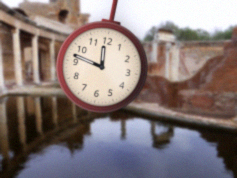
11:47
